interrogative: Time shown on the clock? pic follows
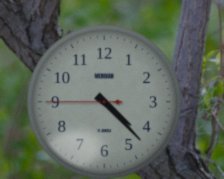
4:22:45
